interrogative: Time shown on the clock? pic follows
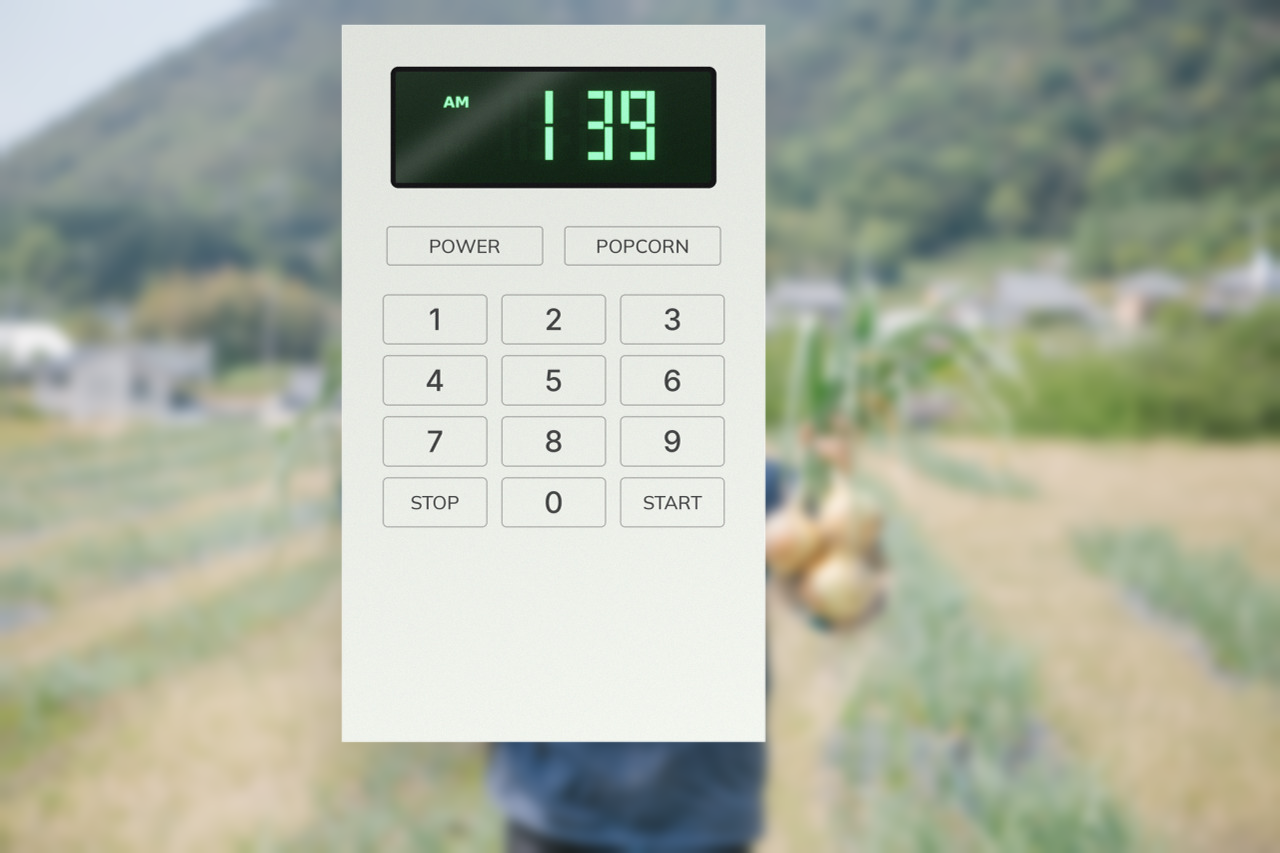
1:39
